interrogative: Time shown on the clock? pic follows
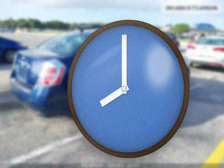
8:00
